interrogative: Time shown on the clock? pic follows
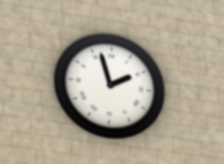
1:57
